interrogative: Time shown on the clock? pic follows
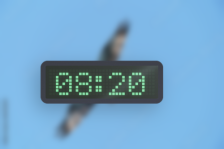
8:20
